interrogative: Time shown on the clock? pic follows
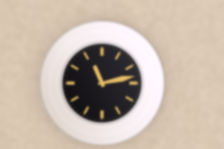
11:13
